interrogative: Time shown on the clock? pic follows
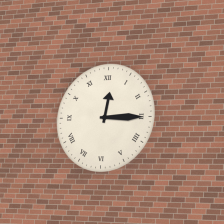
12:15
